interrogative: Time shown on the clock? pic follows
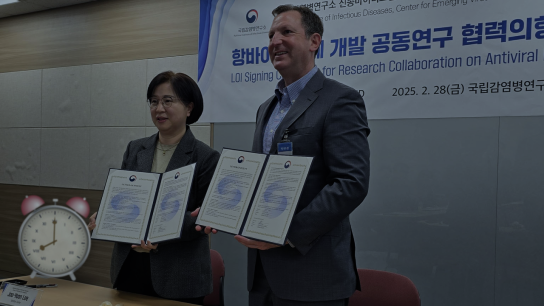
8:00
